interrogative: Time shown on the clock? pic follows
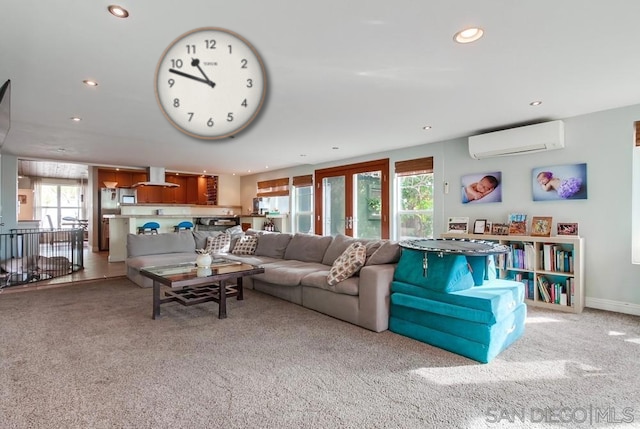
10:48
